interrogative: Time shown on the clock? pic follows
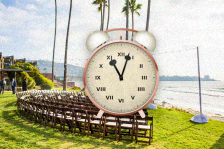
11:03
